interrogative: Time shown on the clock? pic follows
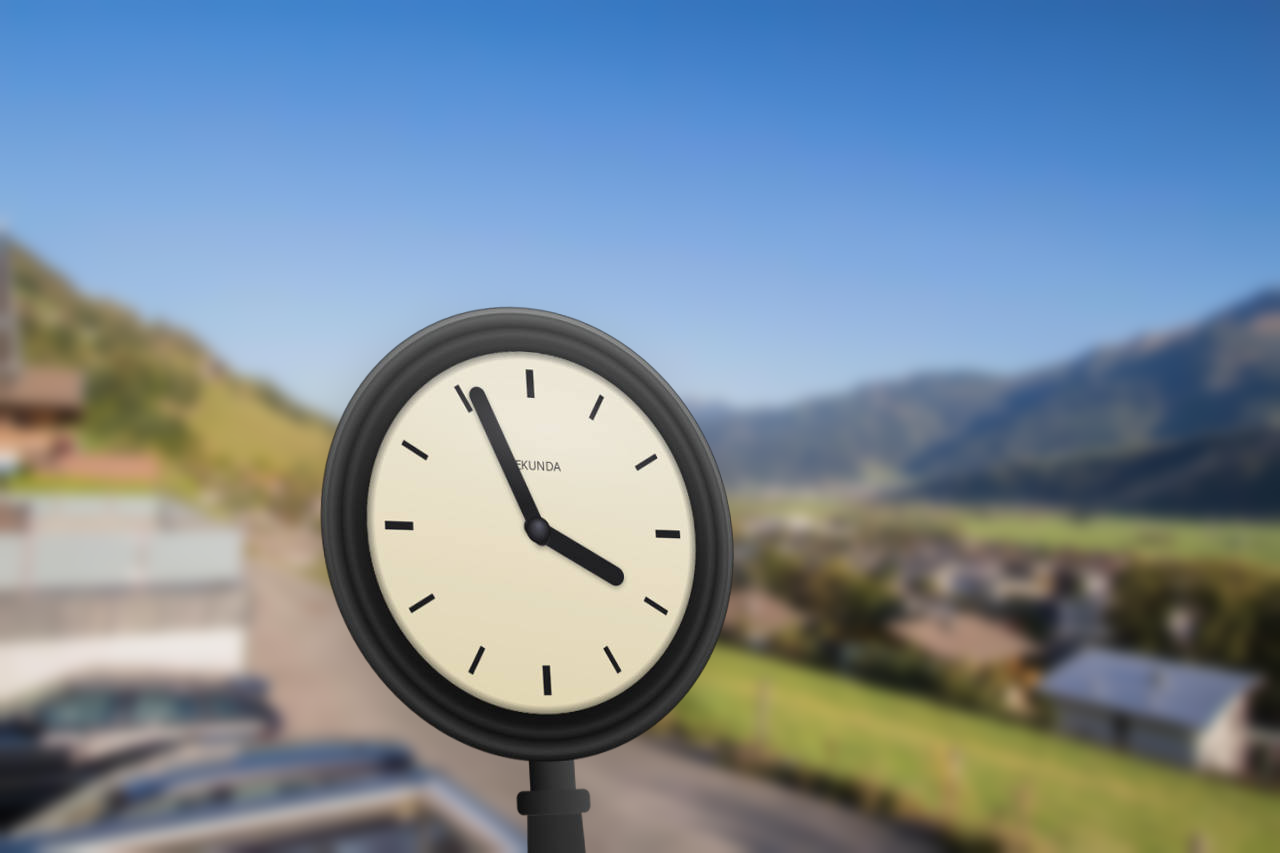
3:56
